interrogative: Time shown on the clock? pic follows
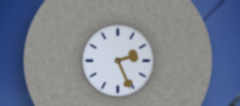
2:26
